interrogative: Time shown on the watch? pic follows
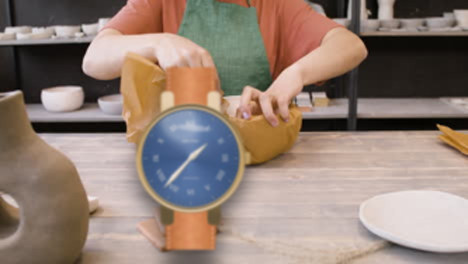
1:37
